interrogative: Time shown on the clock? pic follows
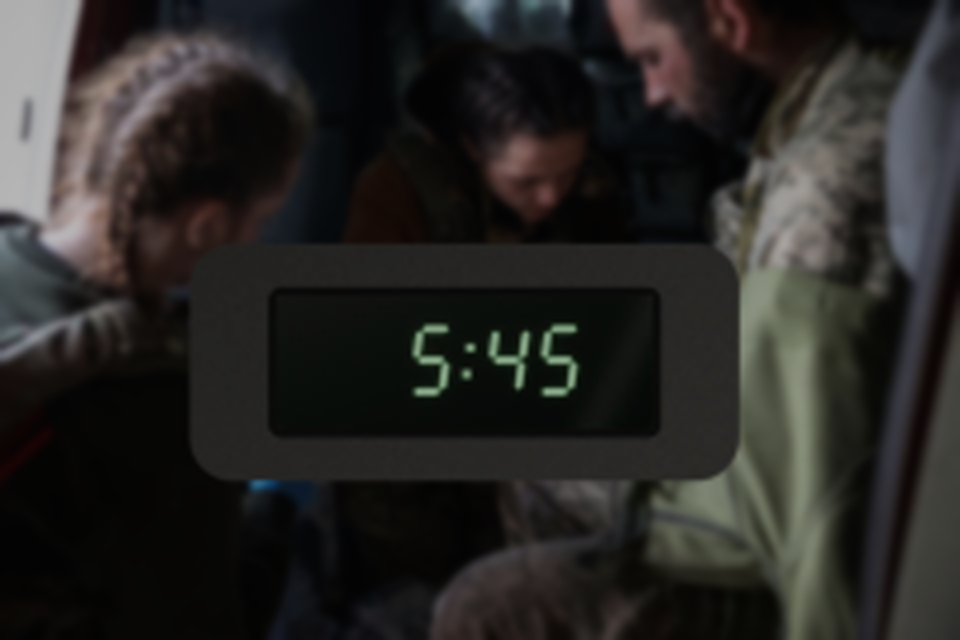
5:45
